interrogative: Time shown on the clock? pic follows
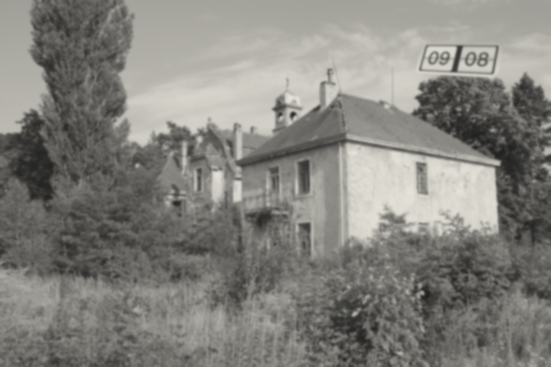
9:08
